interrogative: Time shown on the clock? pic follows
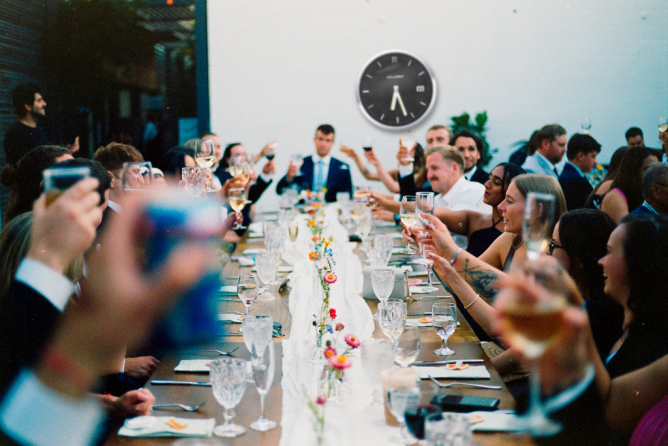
6:27
